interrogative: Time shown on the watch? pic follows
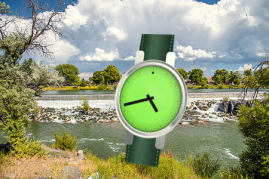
4:42
